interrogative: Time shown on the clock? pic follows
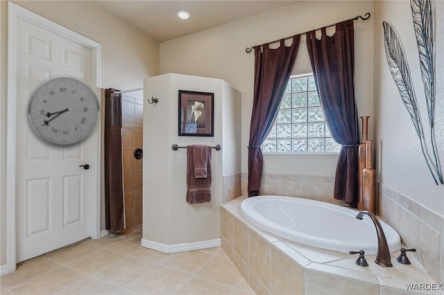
8:40
